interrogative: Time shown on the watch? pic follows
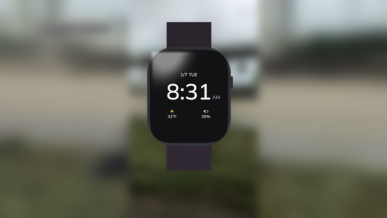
8:31
